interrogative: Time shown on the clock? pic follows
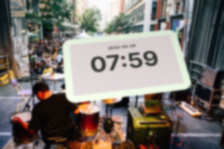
7:59
